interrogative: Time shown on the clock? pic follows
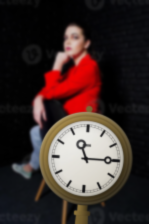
11:15
